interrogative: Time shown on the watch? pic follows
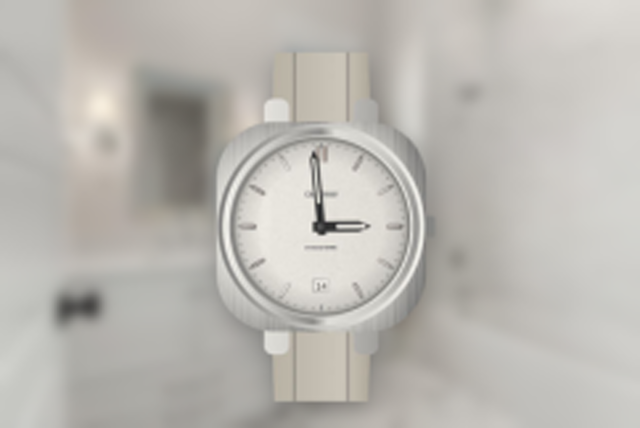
2:59
